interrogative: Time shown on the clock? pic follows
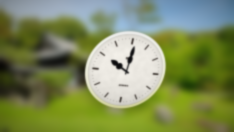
10:01
